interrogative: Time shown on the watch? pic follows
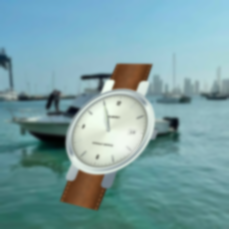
10:55
